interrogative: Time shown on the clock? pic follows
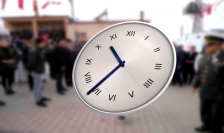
10:36
